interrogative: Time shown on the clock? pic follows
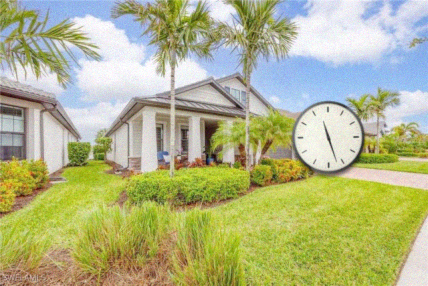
11:27
